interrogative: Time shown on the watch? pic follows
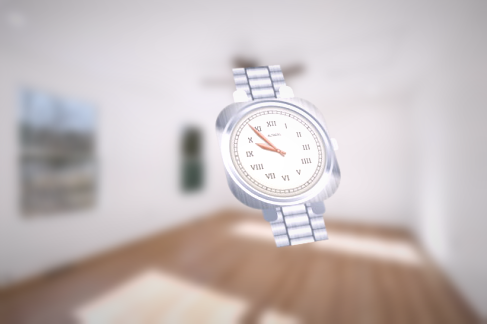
9:54
